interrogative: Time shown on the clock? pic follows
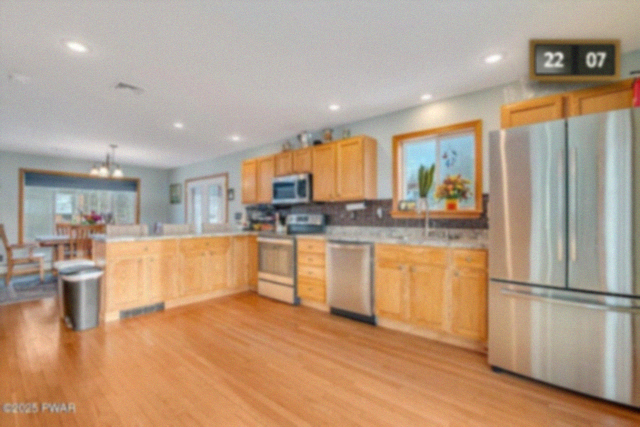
22:07
